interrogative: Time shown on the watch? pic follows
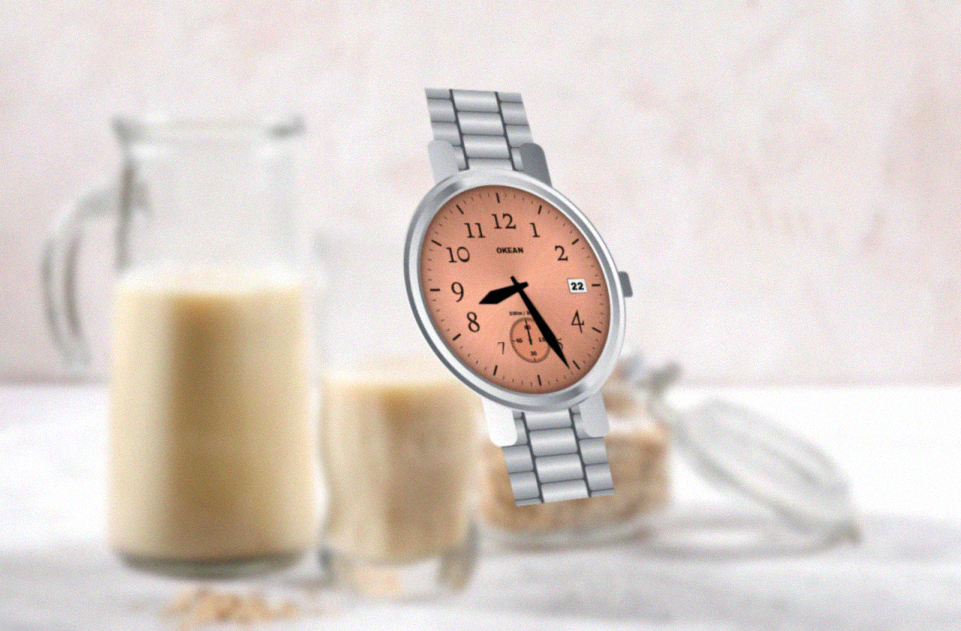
8:26
